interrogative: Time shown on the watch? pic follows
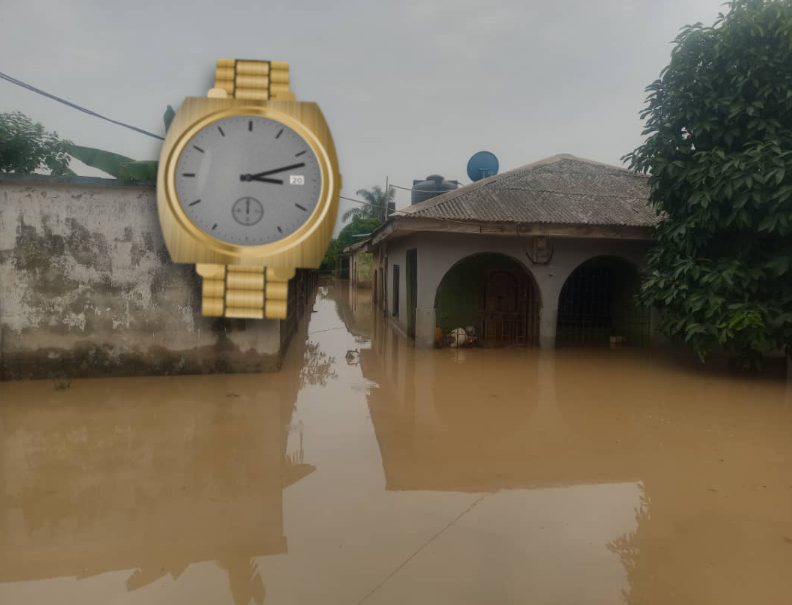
3:12
